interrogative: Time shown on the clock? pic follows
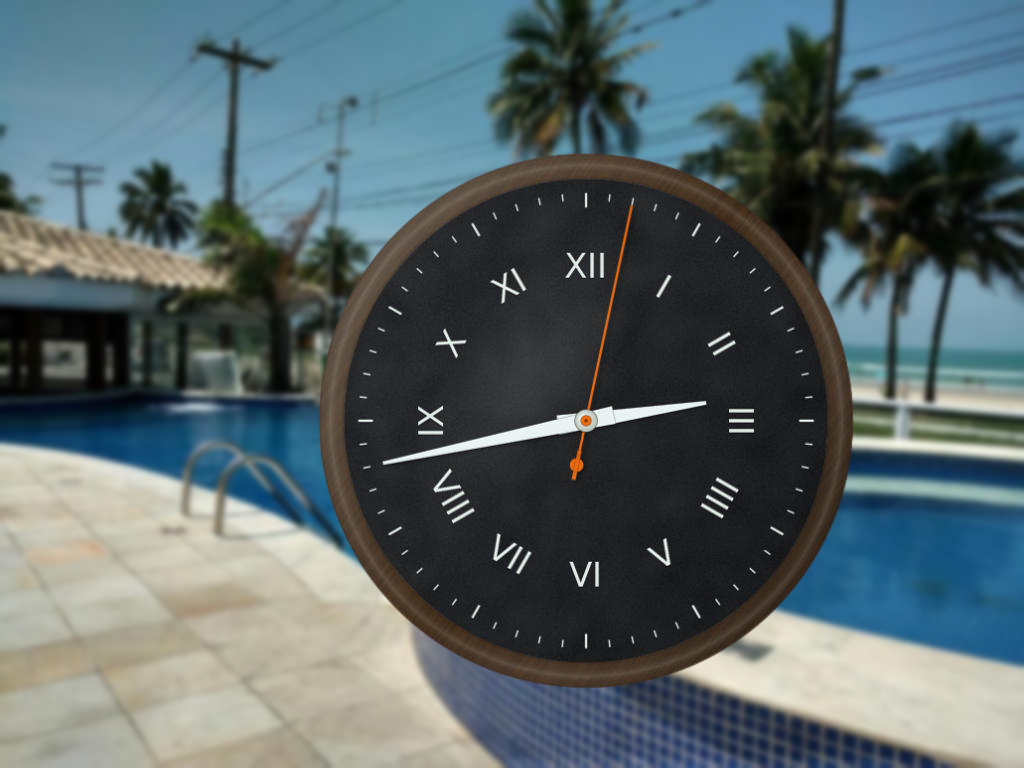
2:43:02
